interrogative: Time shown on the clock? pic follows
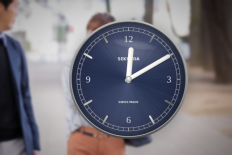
12:10
